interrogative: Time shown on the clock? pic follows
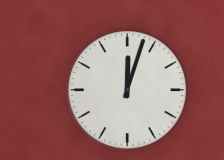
12:03
